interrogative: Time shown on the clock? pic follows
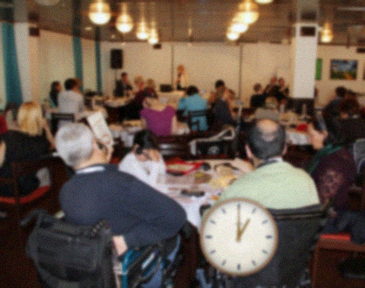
1:00
